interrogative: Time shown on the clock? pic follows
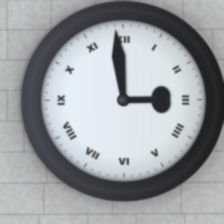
2:59
